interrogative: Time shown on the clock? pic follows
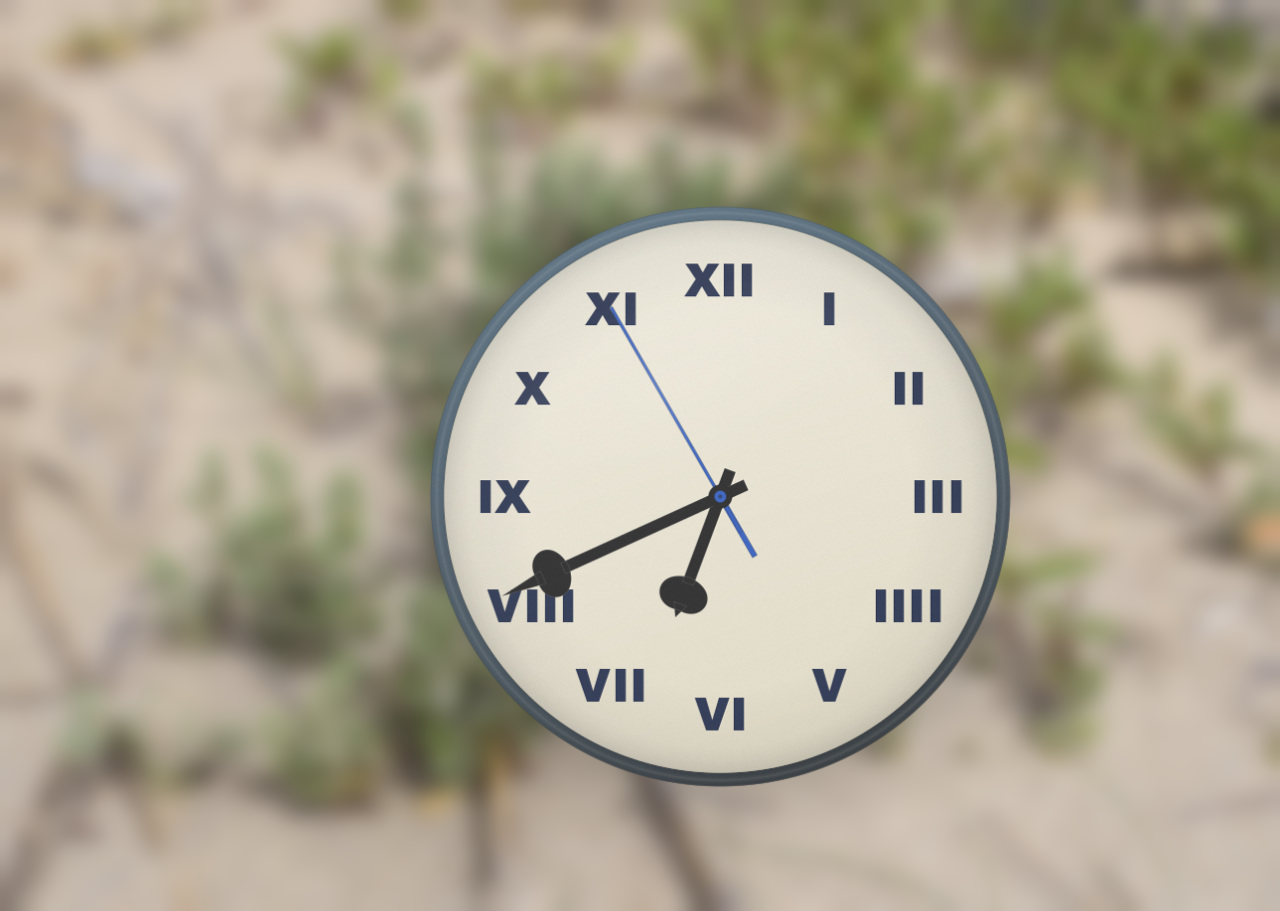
6:40:55
